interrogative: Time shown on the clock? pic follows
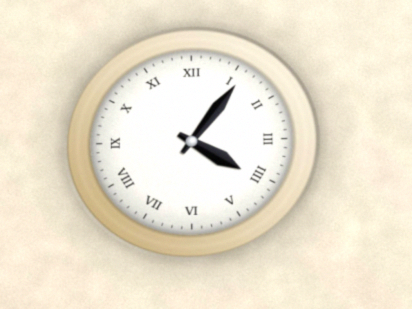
4:06
